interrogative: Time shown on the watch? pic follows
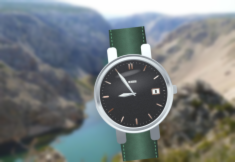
8:55
